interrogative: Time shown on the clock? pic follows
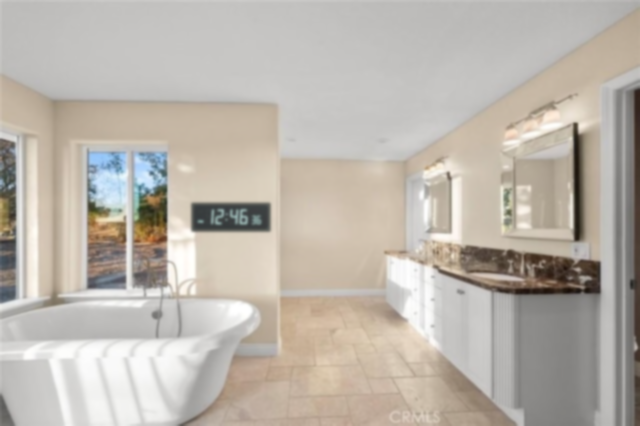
12:46
